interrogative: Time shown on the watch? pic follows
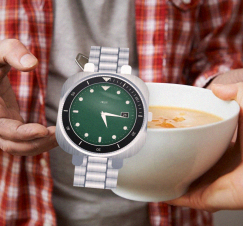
5:16
